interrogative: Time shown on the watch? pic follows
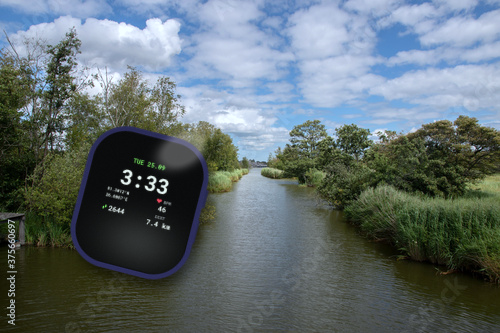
3:33
